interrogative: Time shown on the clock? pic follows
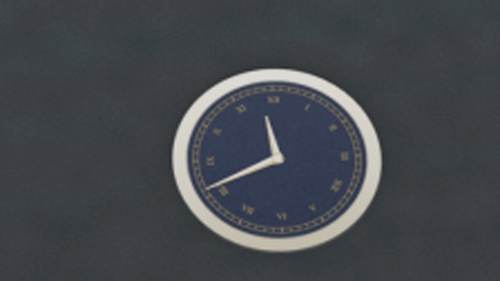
11:41
